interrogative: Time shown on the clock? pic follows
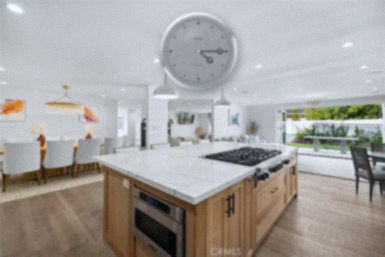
4:15
